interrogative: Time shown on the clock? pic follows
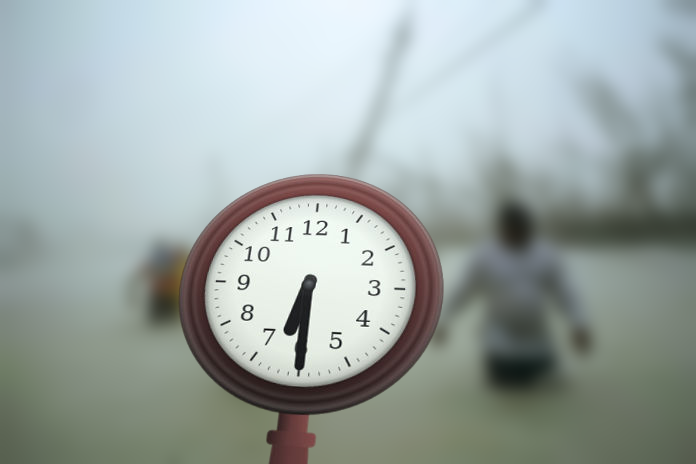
6:30
